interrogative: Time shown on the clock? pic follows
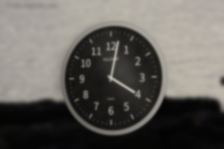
4:02
